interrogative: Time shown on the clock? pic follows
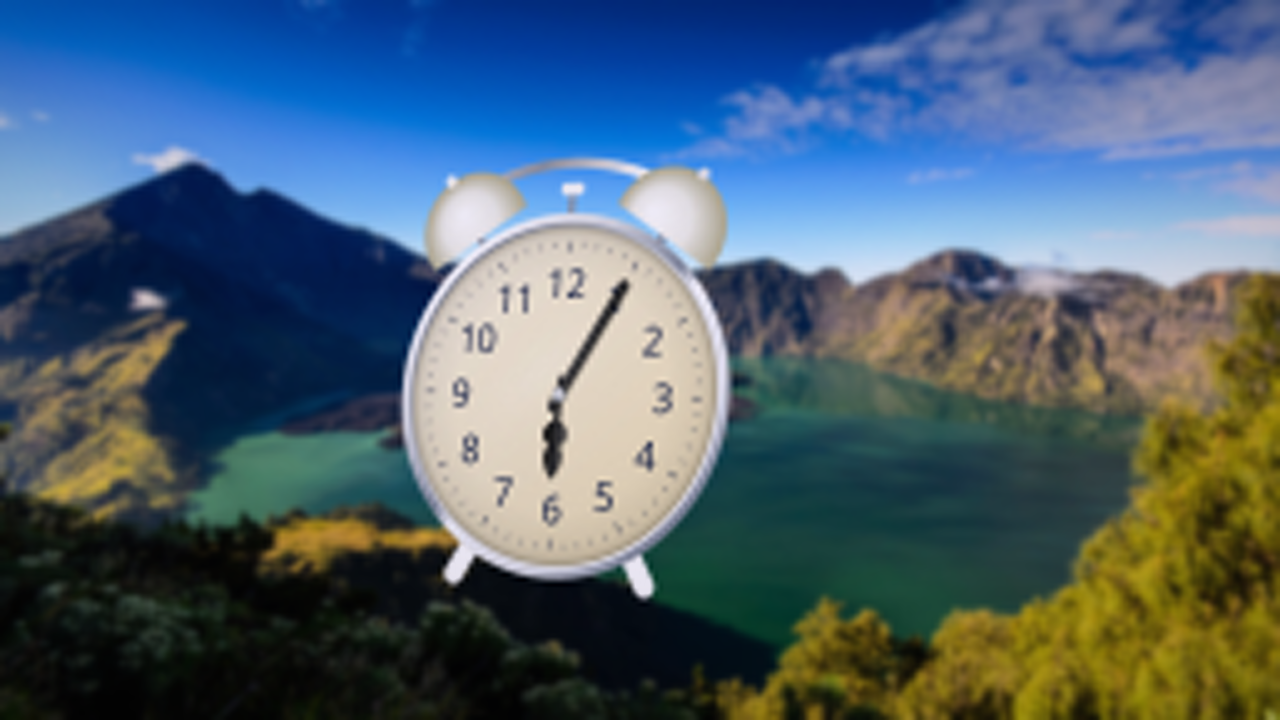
6:05
